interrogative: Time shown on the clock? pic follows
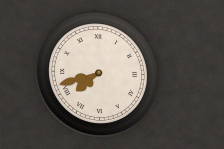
7:42
